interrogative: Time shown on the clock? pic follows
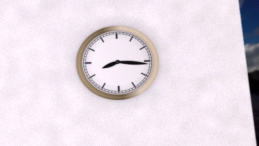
8:16
